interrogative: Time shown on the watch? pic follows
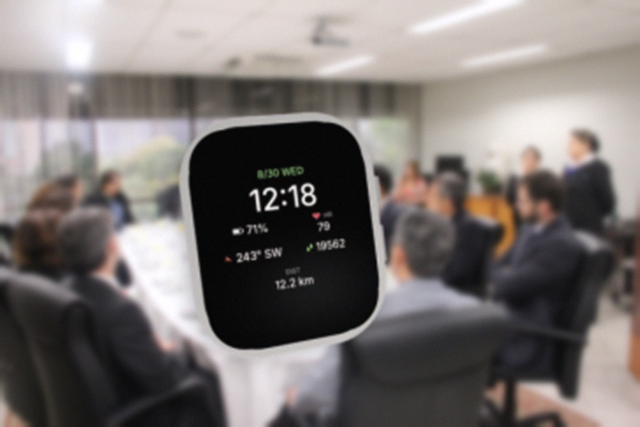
12:18
